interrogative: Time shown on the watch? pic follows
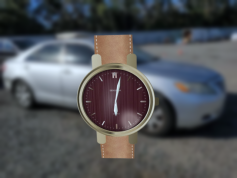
6:02
